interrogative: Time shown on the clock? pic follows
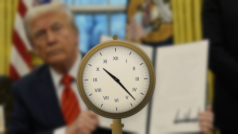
10:23
